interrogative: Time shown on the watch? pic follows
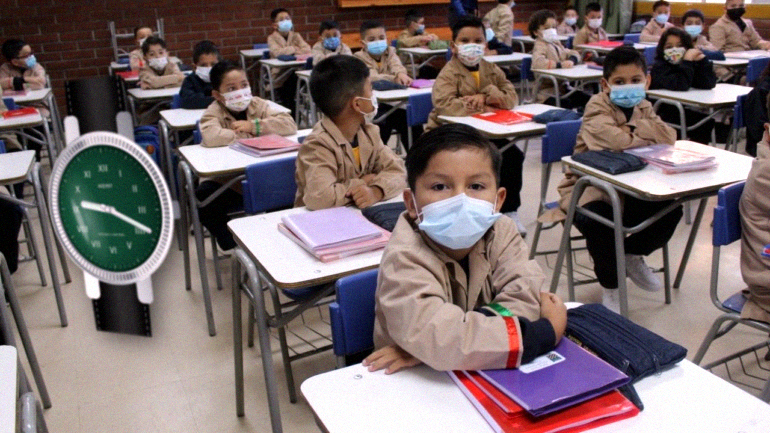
9:19
